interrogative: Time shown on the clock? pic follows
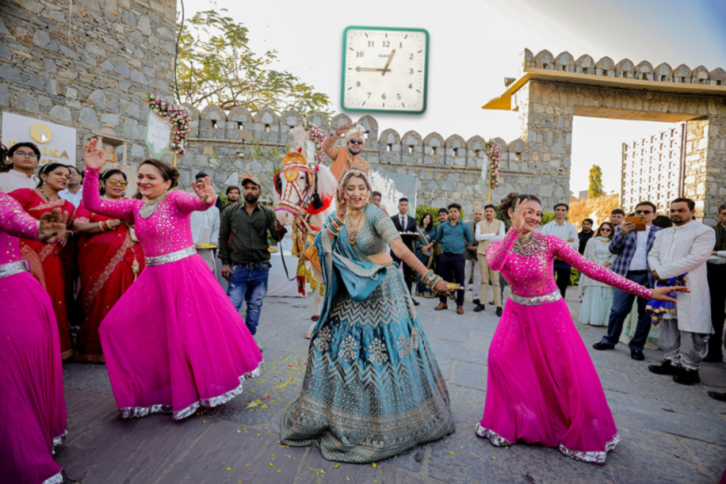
12:45
